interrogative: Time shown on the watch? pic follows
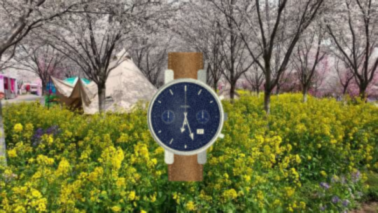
6:27
